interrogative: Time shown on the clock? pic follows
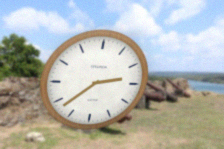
2:38
